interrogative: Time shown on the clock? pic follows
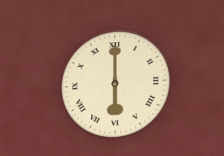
6:00
